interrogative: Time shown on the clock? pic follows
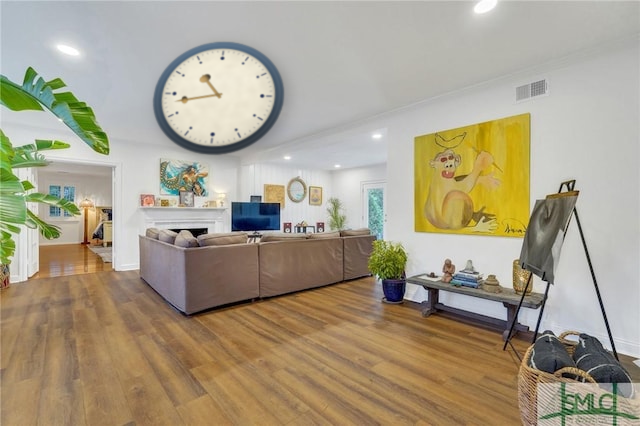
10:43
